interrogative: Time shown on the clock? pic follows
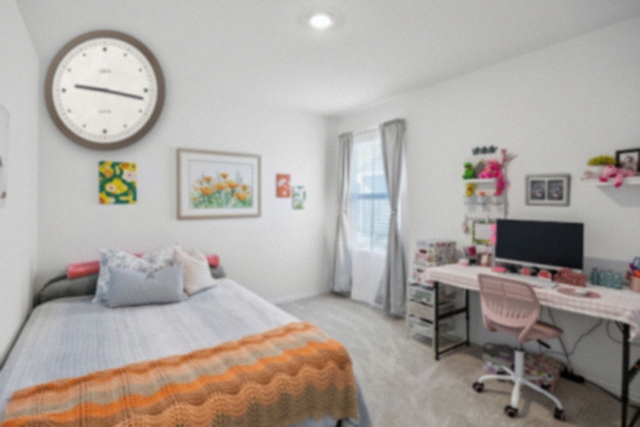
9:17
